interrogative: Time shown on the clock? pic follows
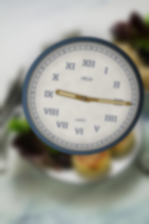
9:15
